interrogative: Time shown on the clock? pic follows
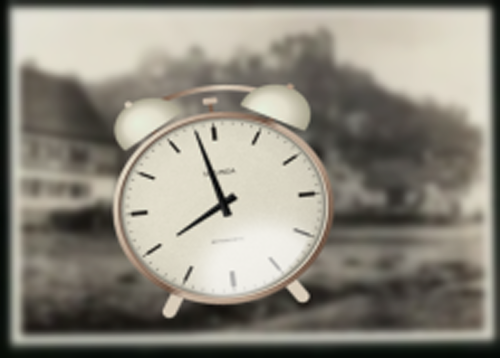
7:58
